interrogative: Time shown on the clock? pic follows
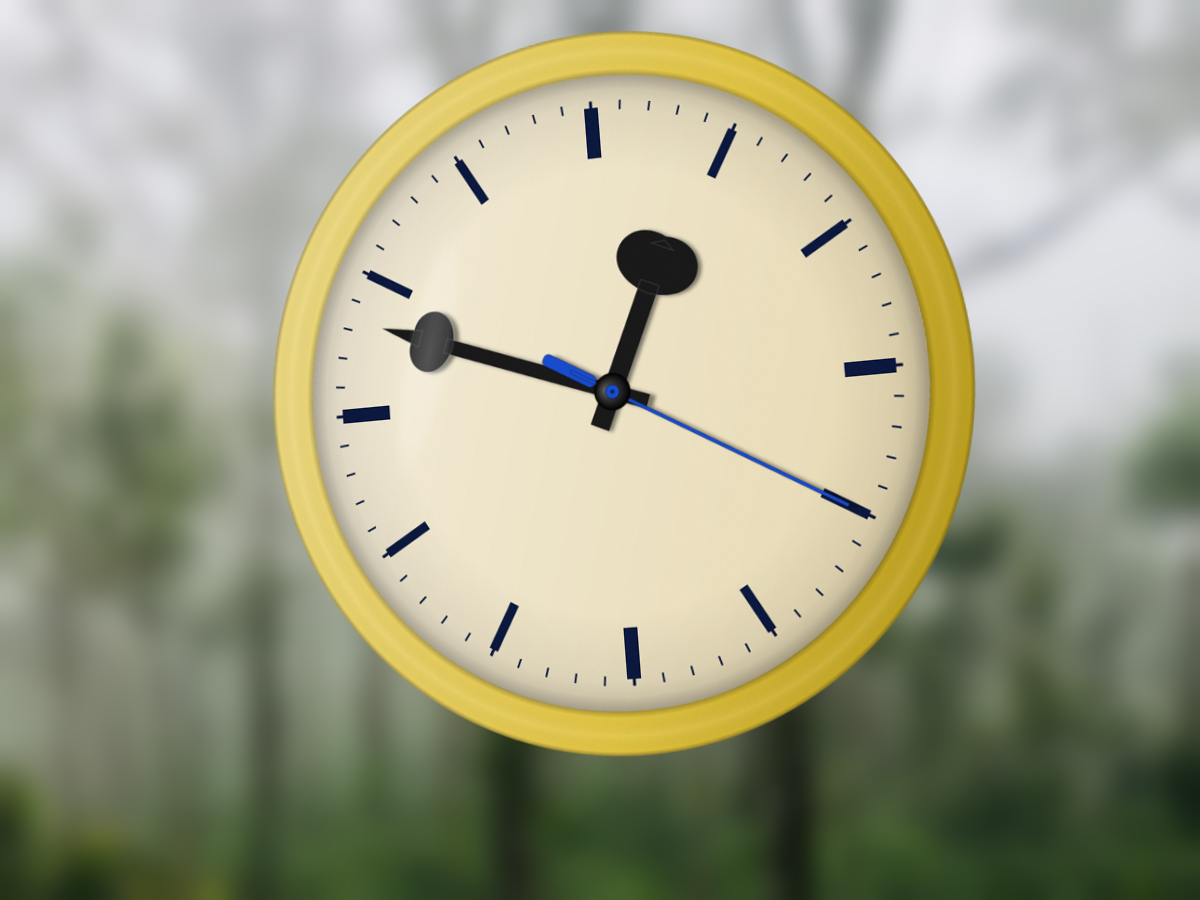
12:48:20
